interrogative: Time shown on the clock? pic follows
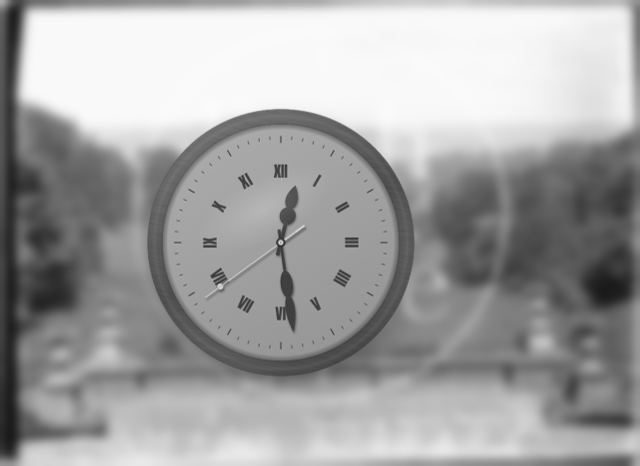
12:28:39
